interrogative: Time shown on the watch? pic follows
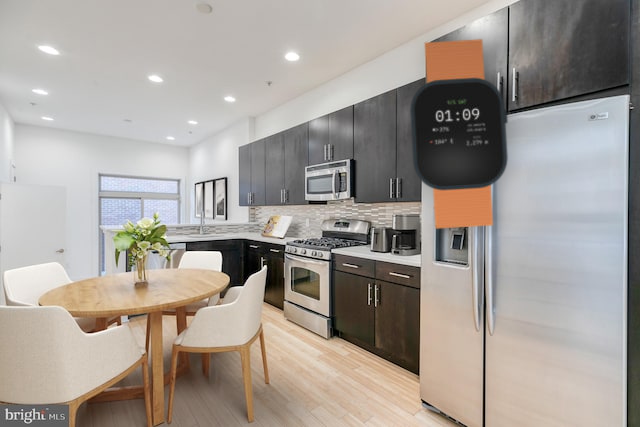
1:09
